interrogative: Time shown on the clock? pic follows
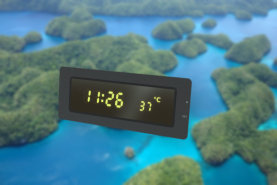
11:26
